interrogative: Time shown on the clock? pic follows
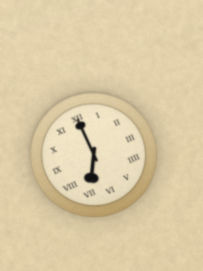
7:00
